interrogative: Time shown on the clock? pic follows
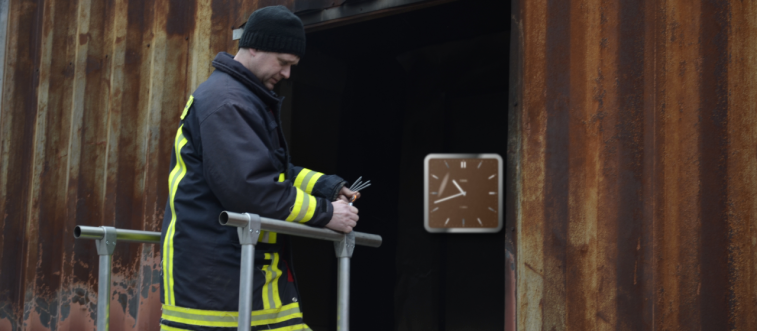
10:42
